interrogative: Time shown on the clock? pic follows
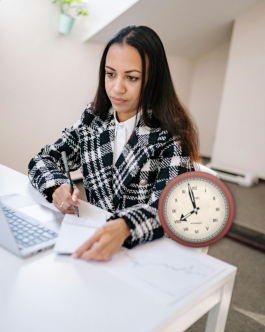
7:58
